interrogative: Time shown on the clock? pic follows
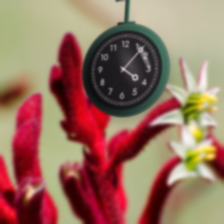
4:07
